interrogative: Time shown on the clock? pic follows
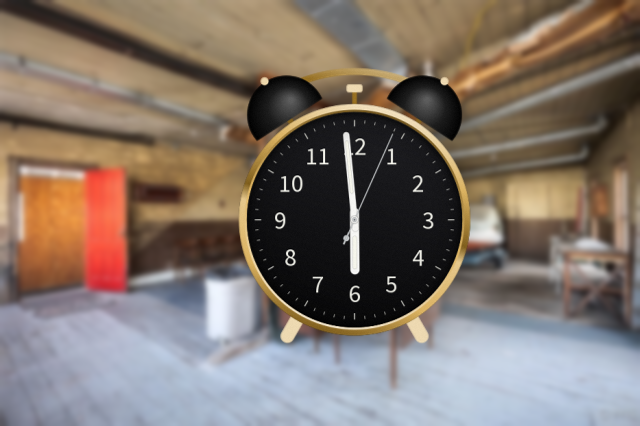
5:59:04
